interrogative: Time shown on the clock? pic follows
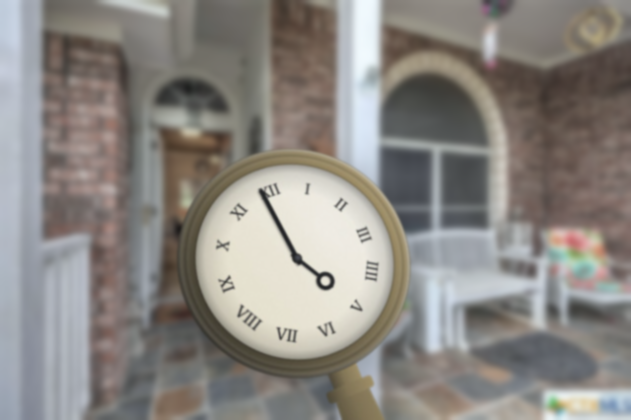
4:59
